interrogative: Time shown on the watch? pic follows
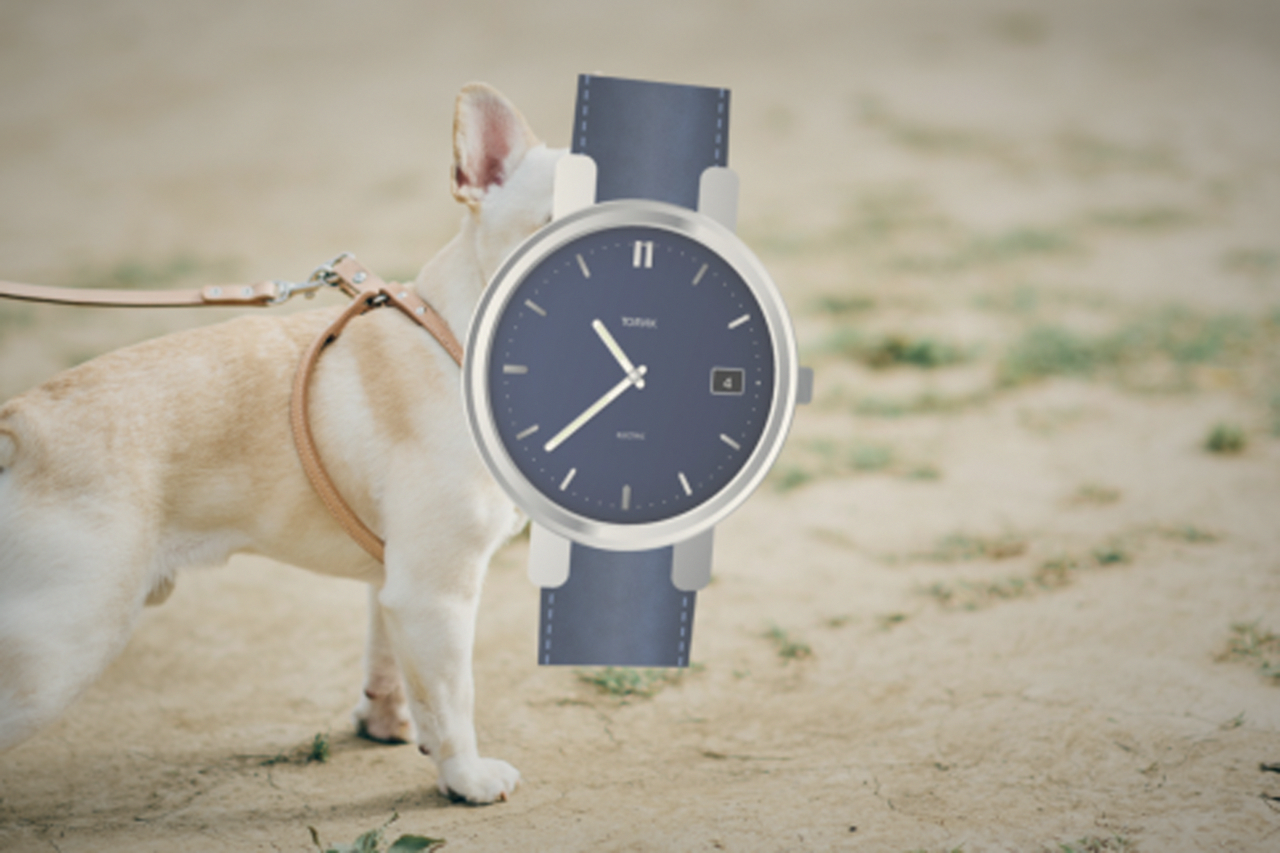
10:38
